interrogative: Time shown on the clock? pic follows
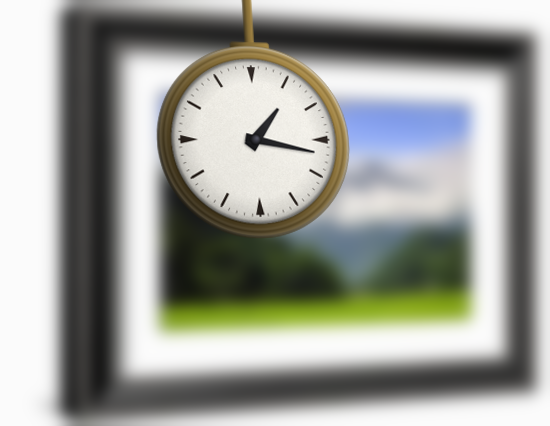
1:17
